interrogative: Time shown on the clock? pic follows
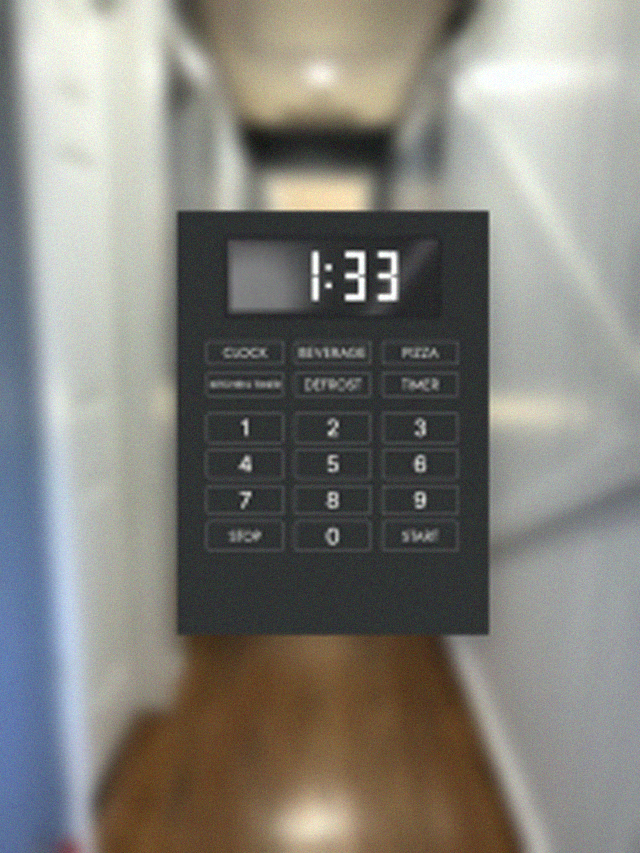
1:33
